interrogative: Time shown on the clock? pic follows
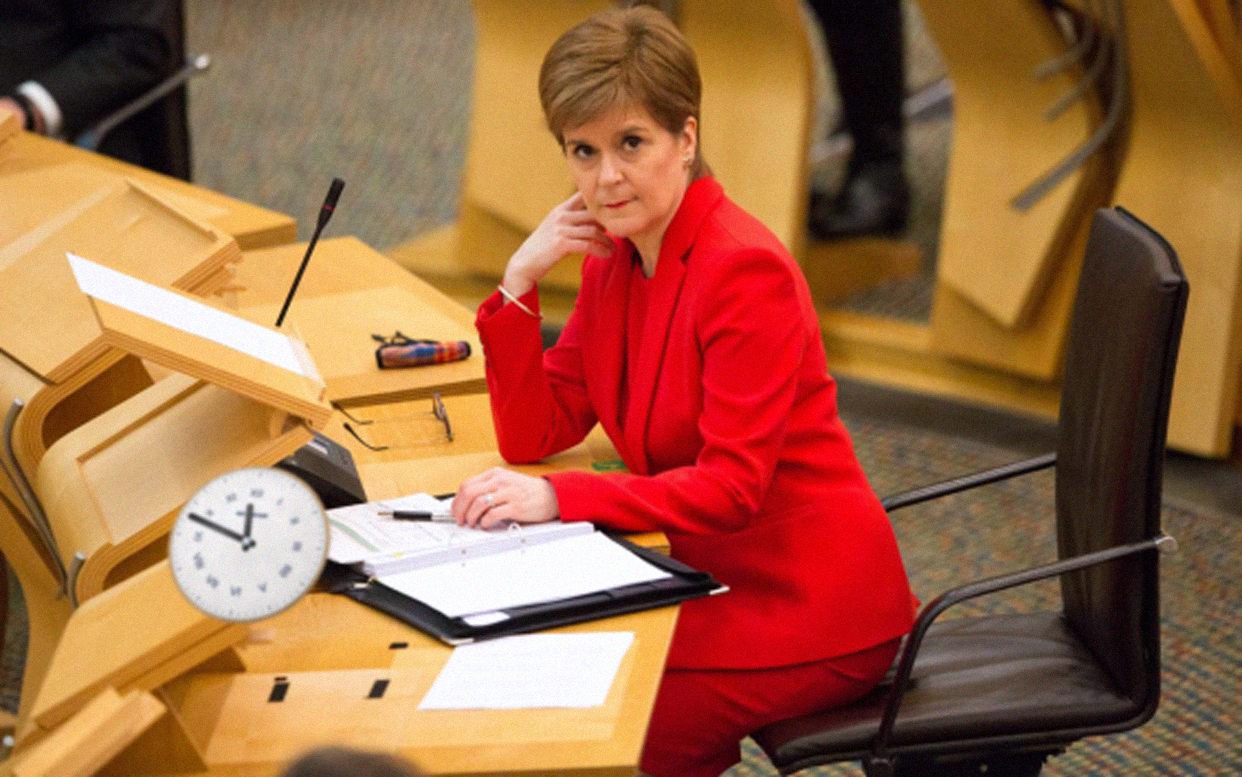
11:48
